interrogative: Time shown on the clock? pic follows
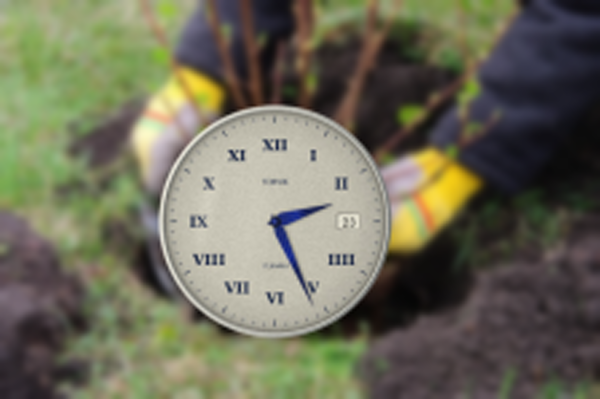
2:26
